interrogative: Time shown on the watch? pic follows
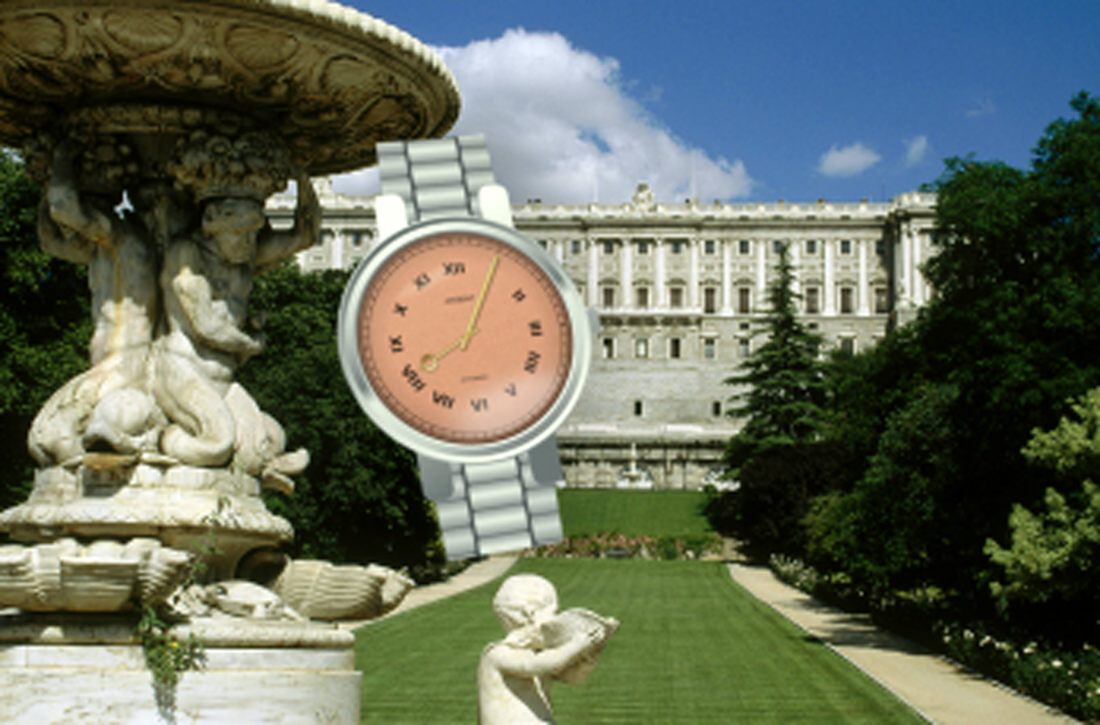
8:05
